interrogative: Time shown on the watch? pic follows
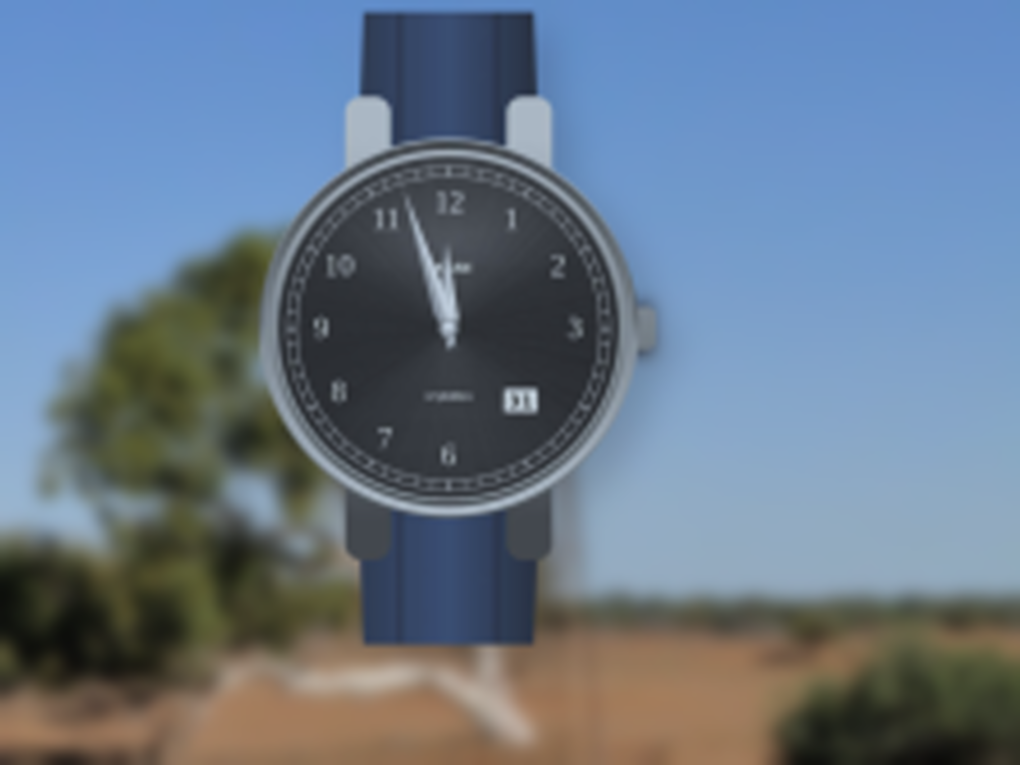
11:57
